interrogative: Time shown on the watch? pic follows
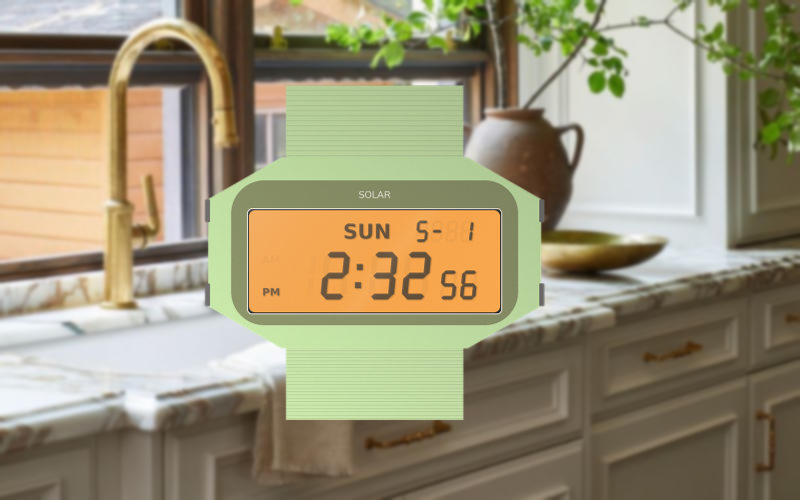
2:32:56
